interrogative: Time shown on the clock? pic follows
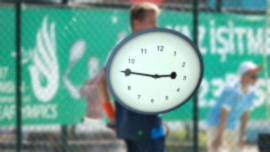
2:46
